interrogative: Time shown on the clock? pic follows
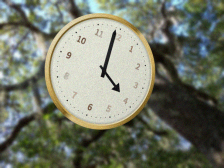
3:59
